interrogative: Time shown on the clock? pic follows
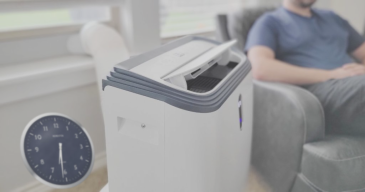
6:31
